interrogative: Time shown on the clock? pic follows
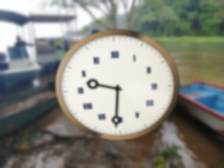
9:31
